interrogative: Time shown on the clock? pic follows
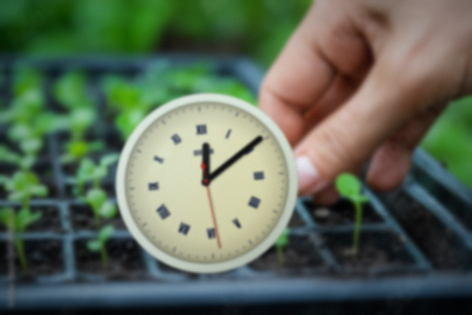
12:09:29
